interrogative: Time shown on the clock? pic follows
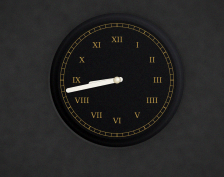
8:43
